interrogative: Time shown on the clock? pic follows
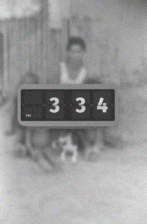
3:34
